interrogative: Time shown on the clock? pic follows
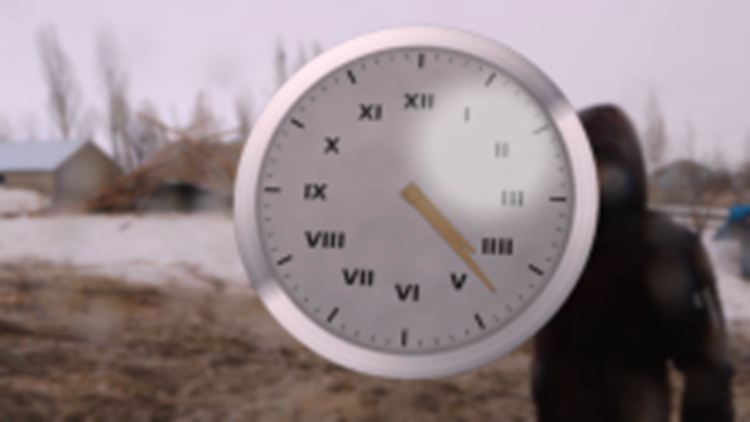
4:23
